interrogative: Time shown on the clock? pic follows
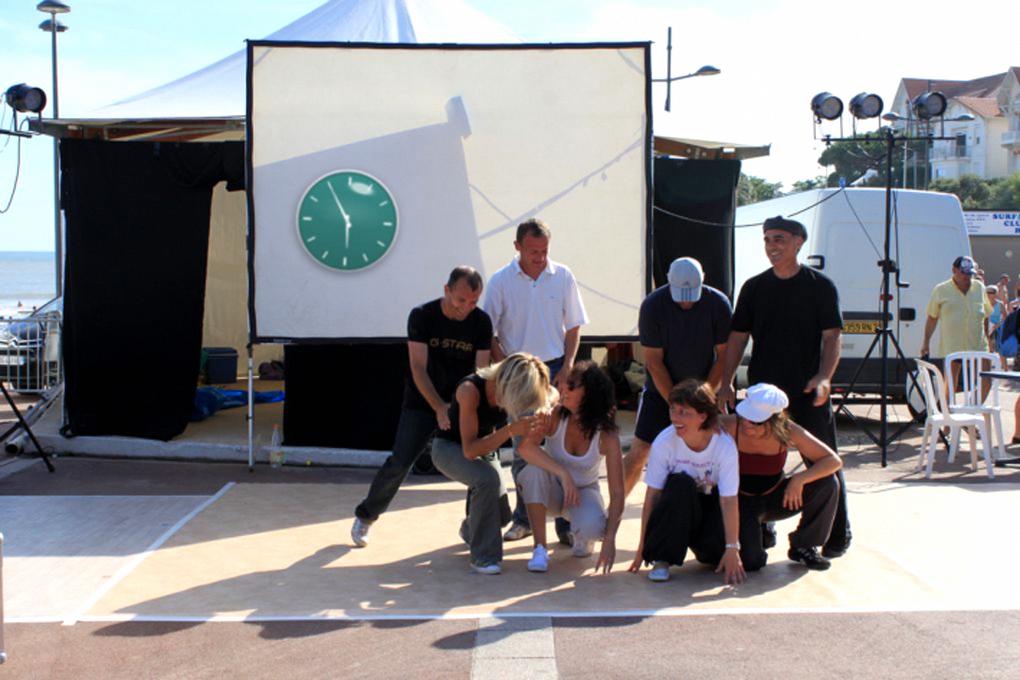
5:55
